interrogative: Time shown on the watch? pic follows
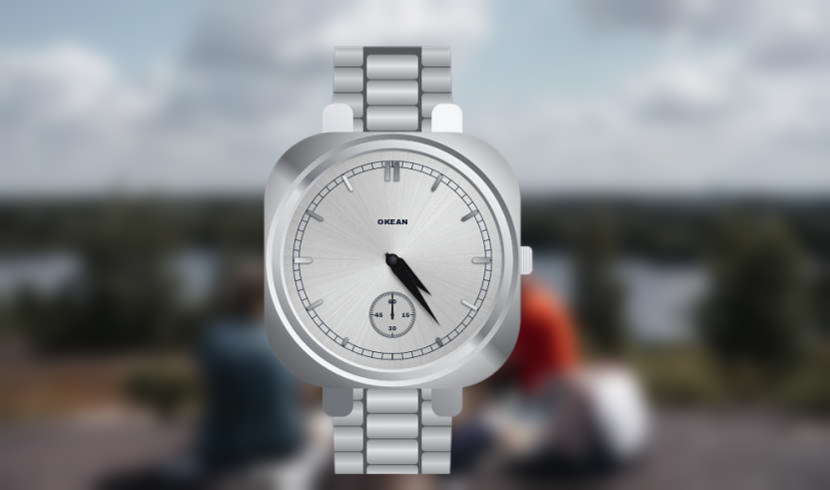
4:24
